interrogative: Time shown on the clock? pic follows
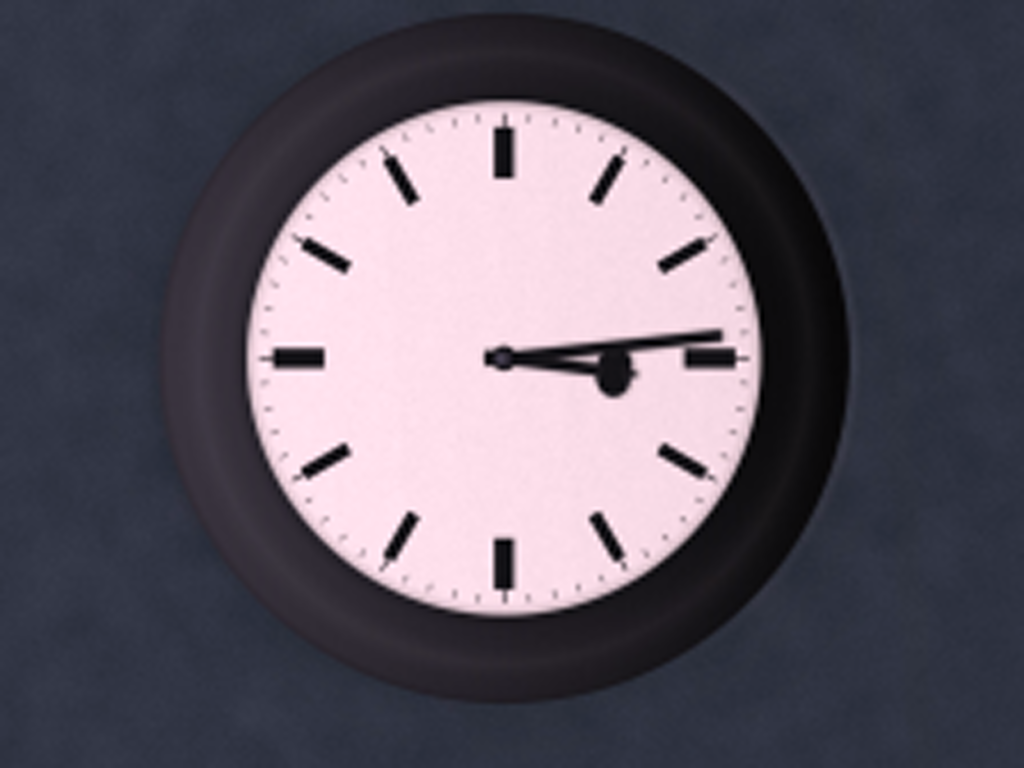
3:14
